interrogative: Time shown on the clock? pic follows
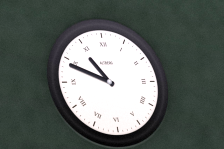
10:49
